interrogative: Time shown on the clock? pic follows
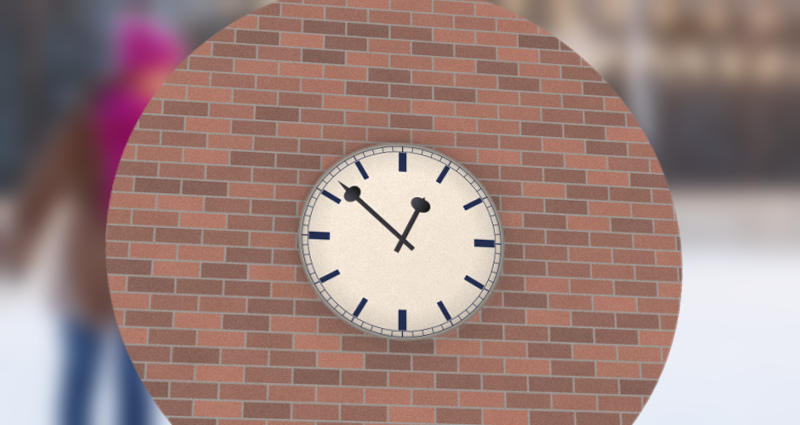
12:52
